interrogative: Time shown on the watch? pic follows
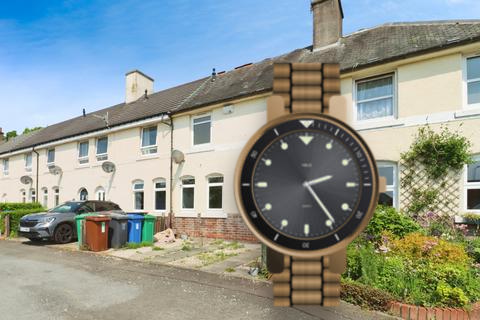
2:24
